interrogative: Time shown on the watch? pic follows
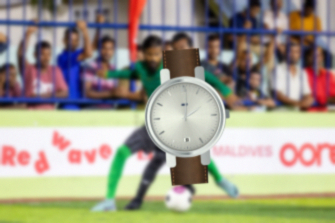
2:01
